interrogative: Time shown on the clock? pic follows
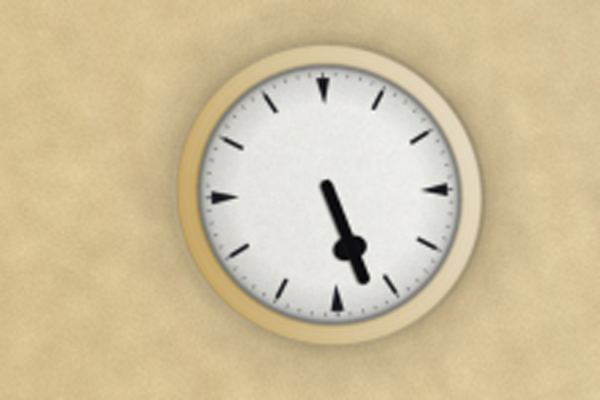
5:27
